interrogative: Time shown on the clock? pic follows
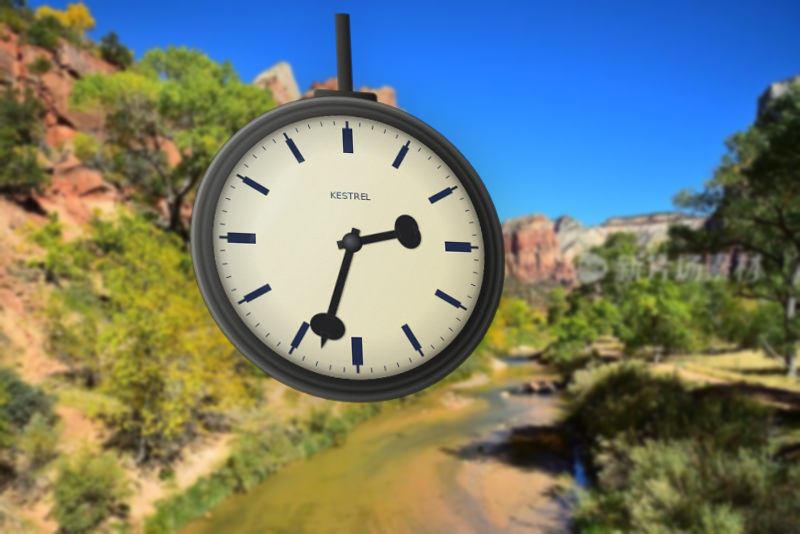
2:33
